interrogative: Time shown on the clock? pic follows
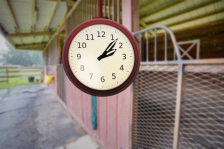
2:07
